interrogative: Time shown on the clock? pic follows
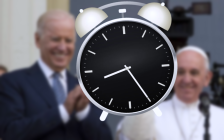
8:25
